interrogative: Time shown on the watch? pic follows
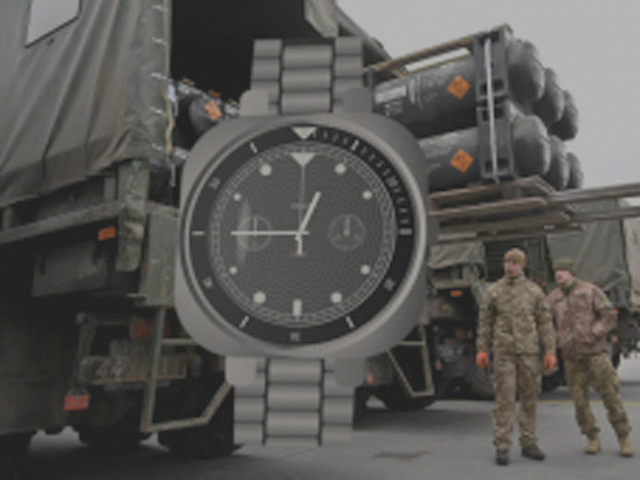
12:45
